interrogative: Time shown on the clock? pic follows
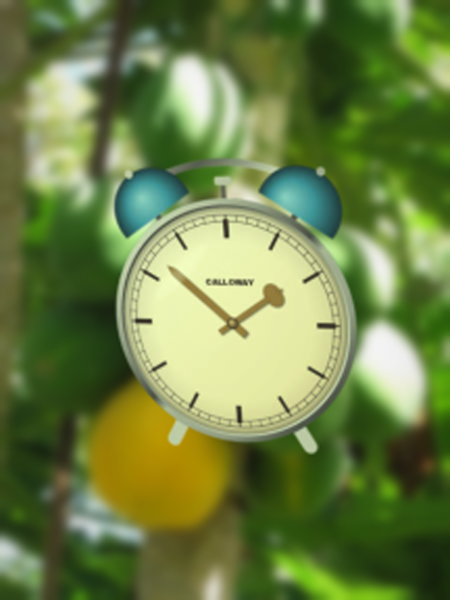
1:52
